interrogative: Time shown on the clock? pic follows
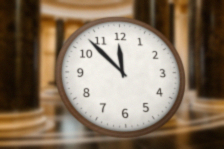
11:53
